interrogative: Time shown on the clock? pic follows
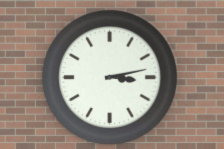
3:13
